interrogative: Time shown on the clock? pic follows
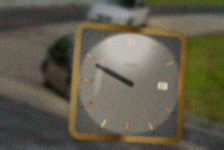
9:49
